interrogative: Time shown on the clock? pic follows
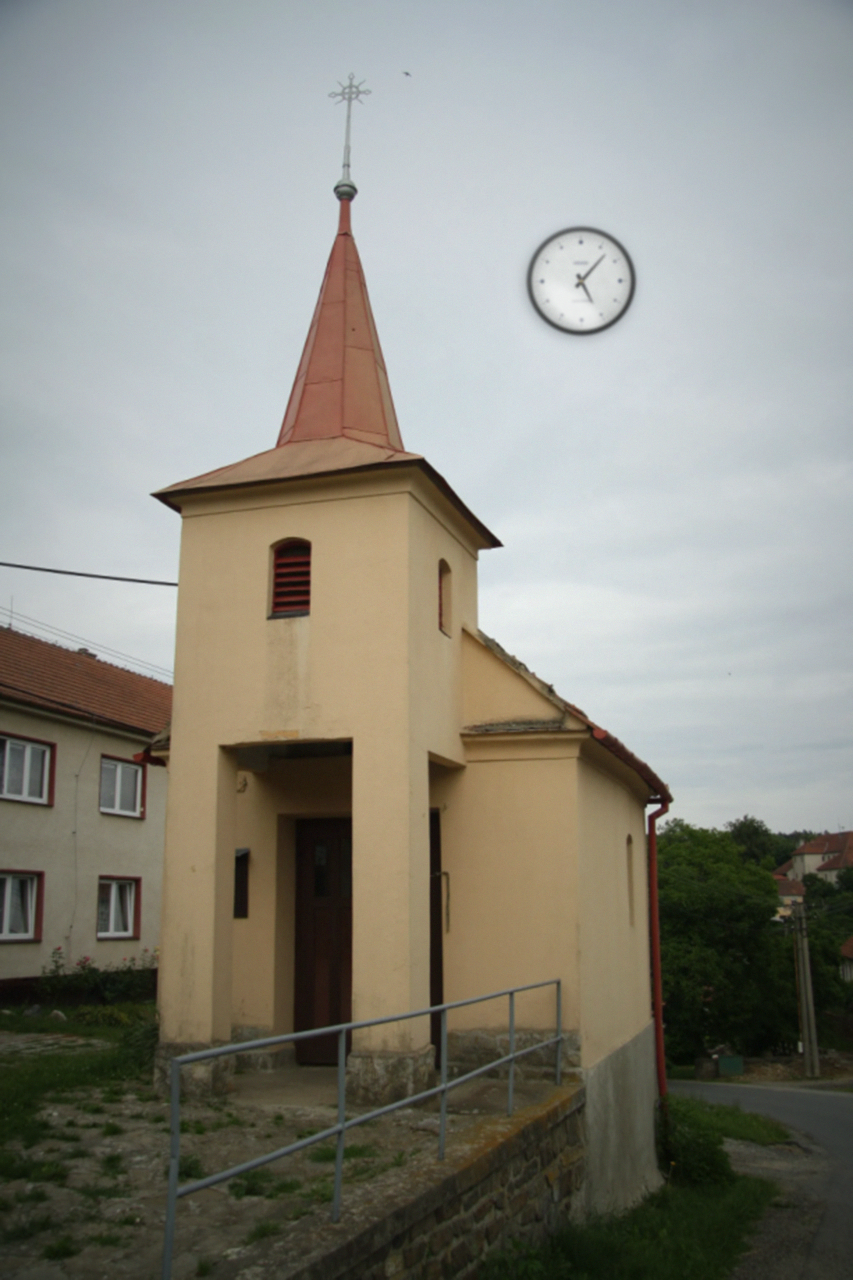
5:07
